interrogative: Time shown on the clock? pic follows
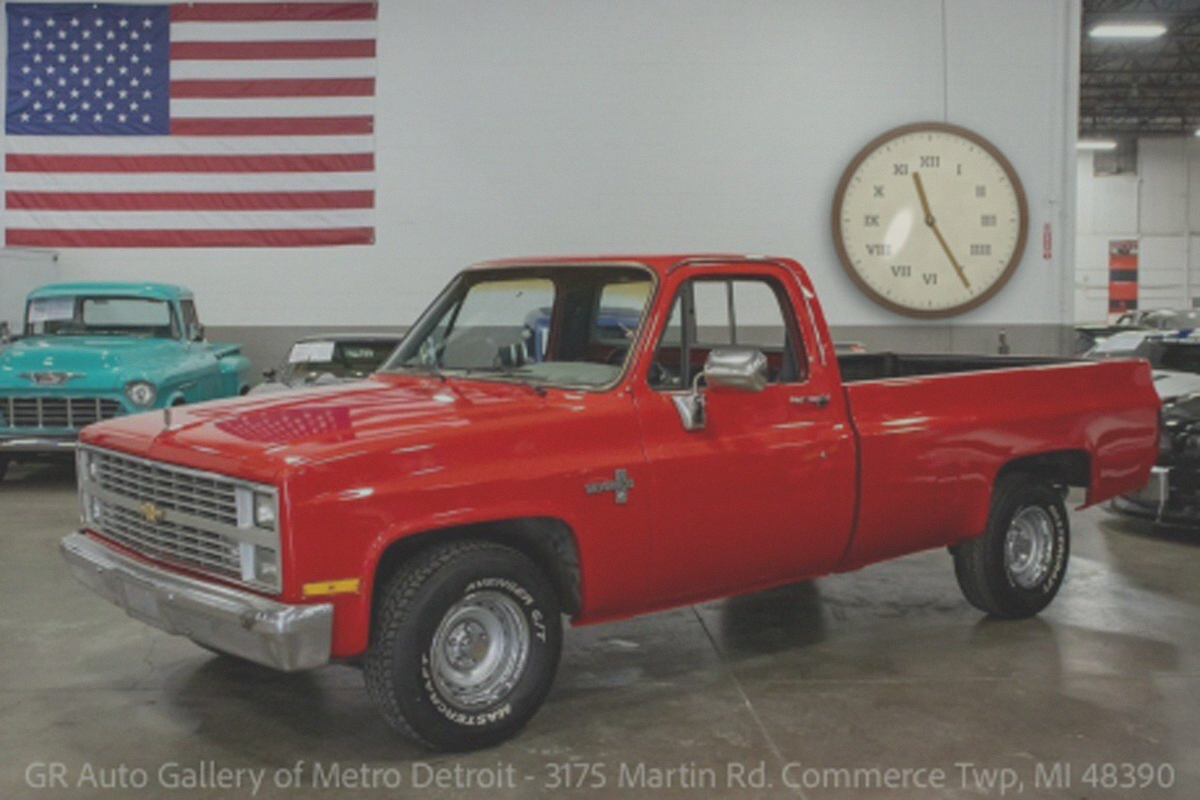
11:25
